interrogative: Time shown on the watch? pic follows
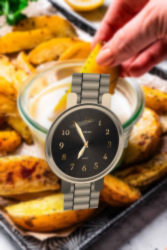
6:55
